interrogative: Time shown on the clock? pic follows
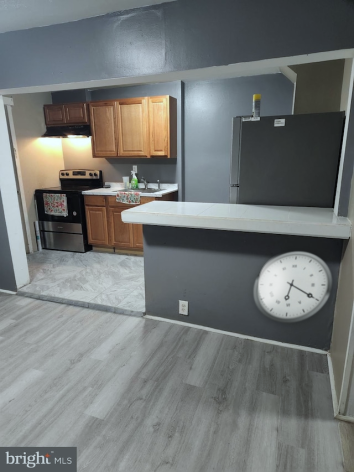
6:20
